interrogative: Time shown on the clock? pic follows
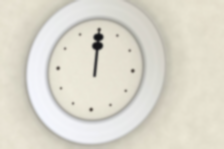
12:00
